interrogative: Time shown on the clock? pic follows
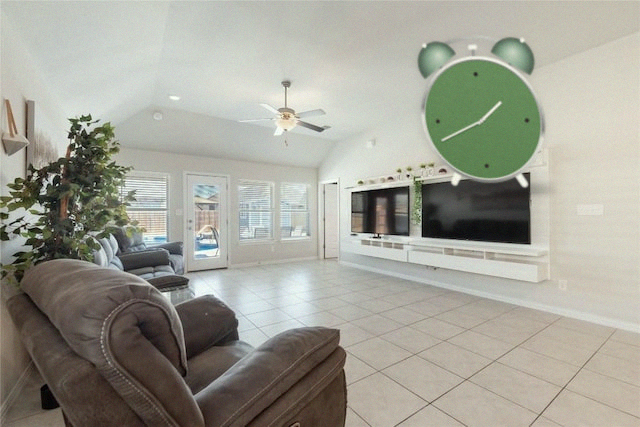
1:41
